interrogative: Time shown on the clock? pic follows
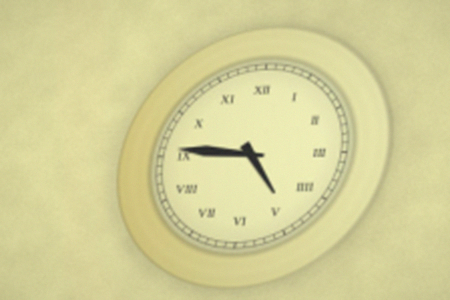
4:46
